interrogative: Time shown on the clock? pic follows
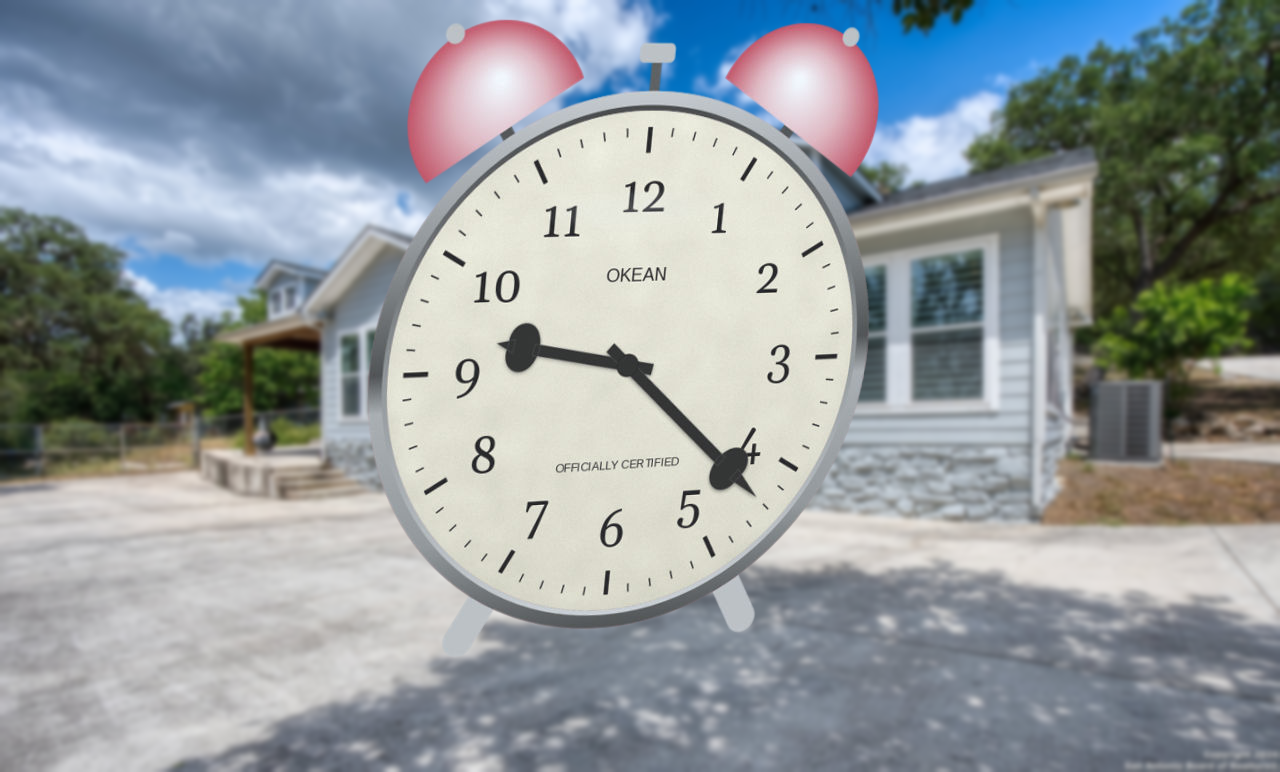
9:22
